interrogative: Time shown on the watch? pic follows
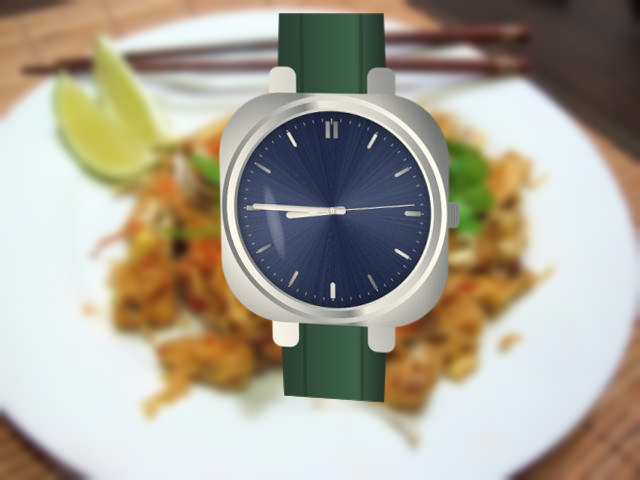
8:45:14
